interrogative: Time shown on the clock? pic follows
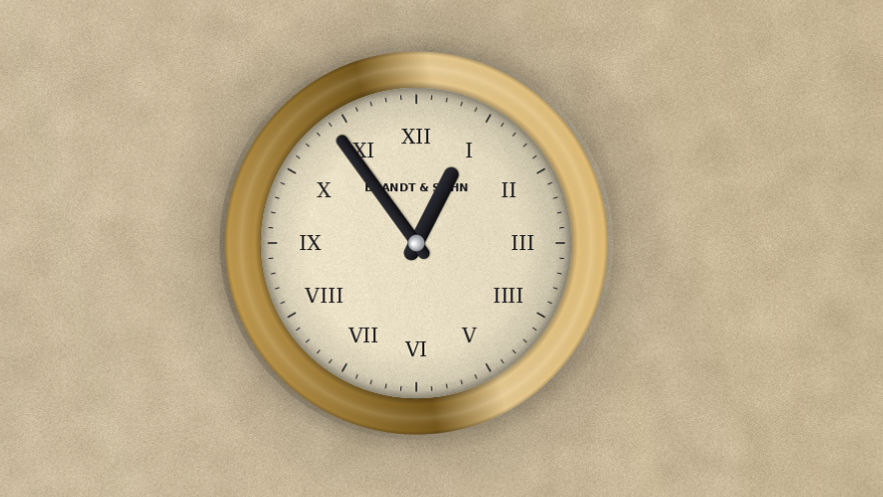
12:54
